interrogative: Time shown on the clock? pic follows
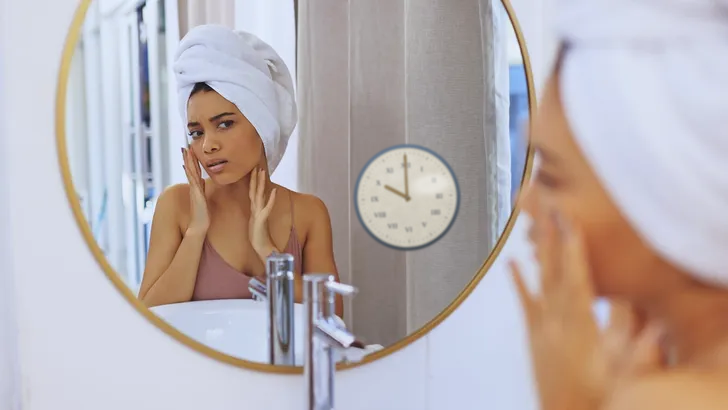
10:00
